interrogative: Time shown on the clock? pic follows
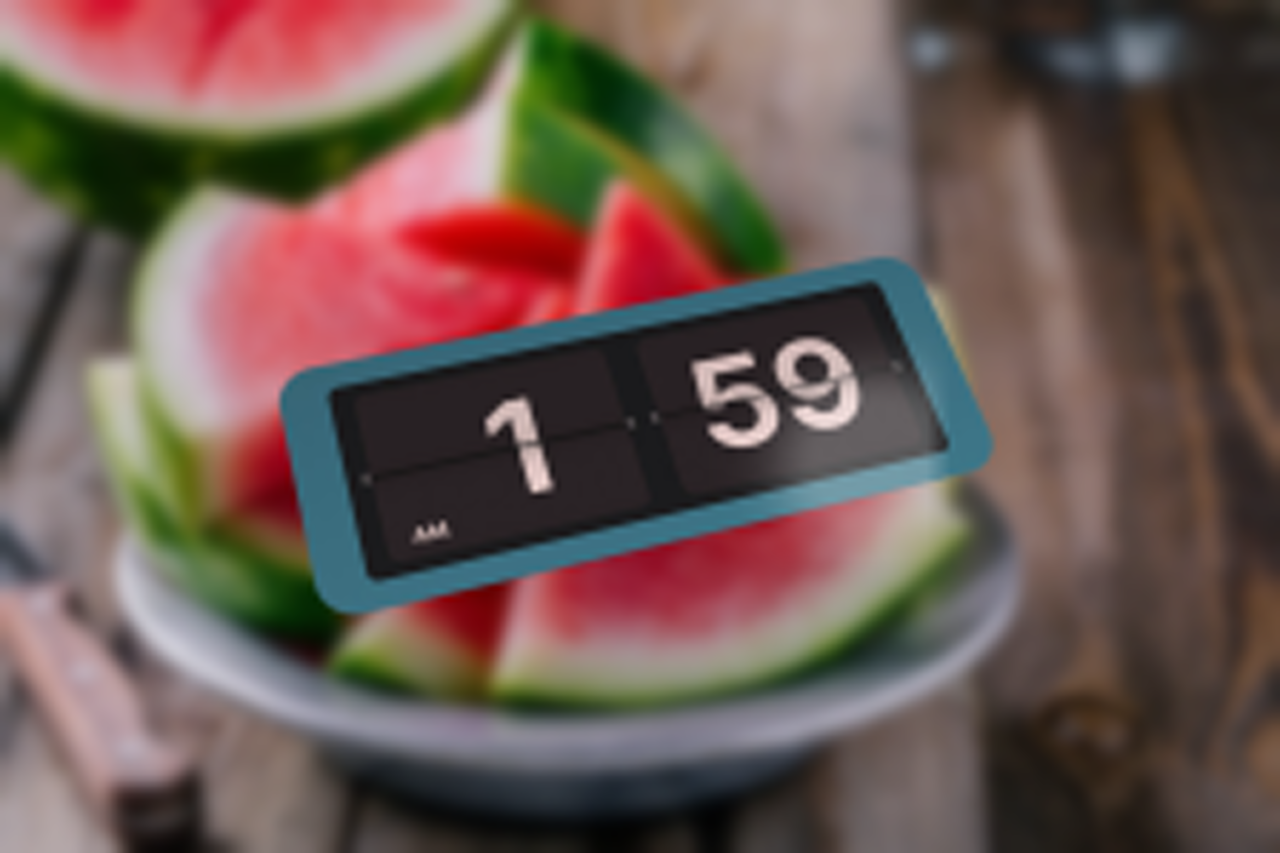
1:59
